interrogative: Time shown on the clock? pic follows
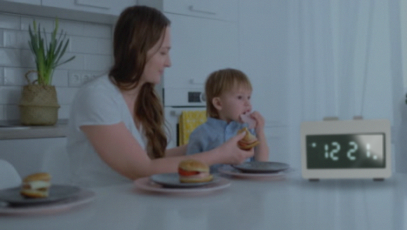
12:21
